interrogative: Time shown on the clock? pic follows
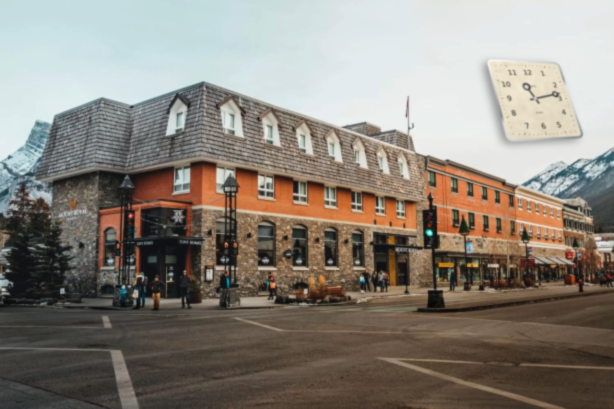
11:13
